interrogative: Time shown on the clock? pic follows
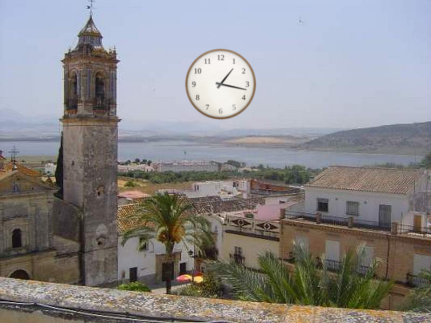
1:17
